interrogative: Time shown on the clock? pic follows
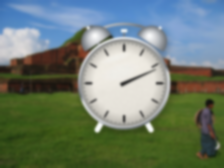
2:11
